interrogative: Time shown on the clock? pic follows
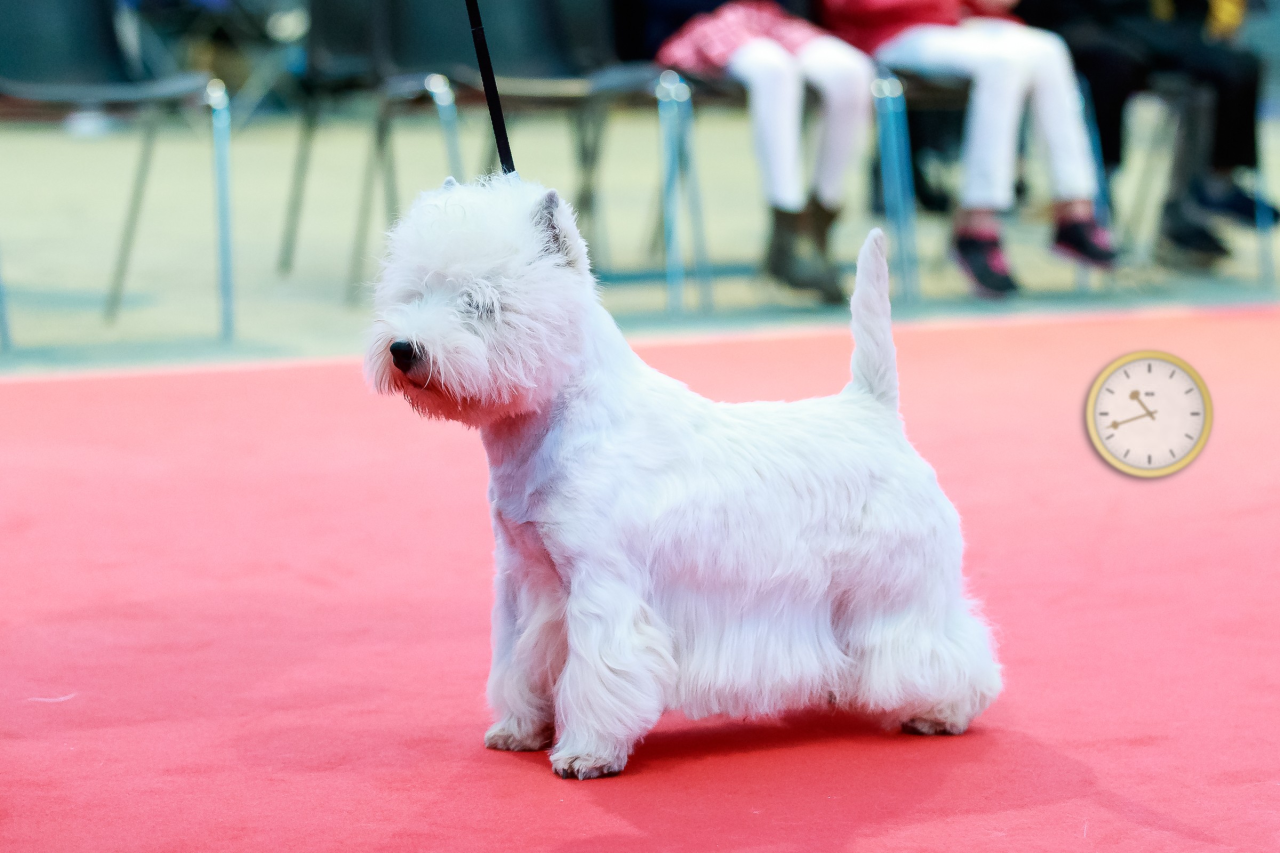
10:42
